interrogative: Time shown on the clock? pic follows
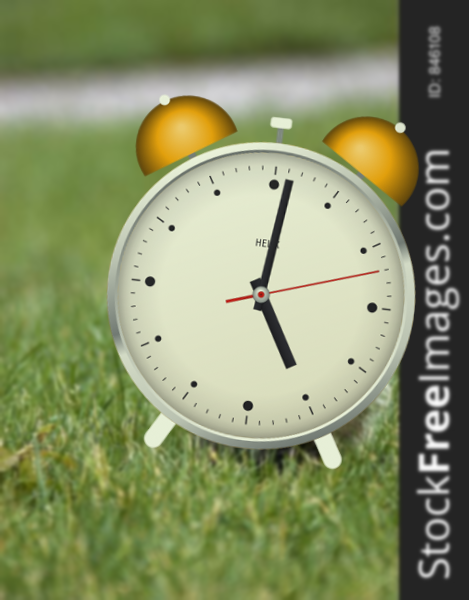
5:01:12
